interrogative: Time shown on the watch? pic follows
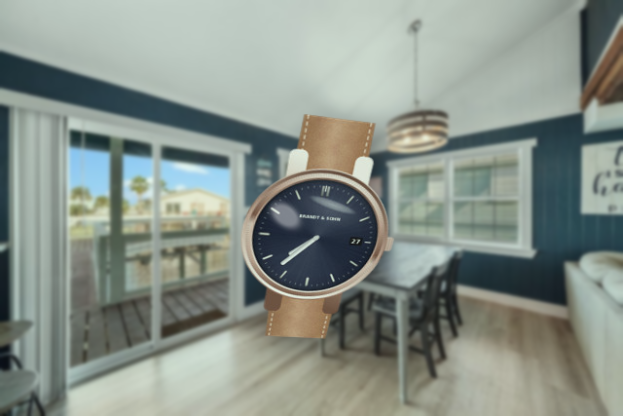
7:37
